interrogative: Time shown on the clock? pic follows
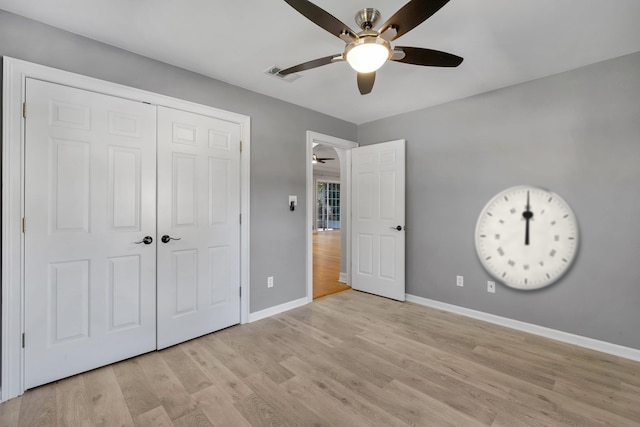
12:00
